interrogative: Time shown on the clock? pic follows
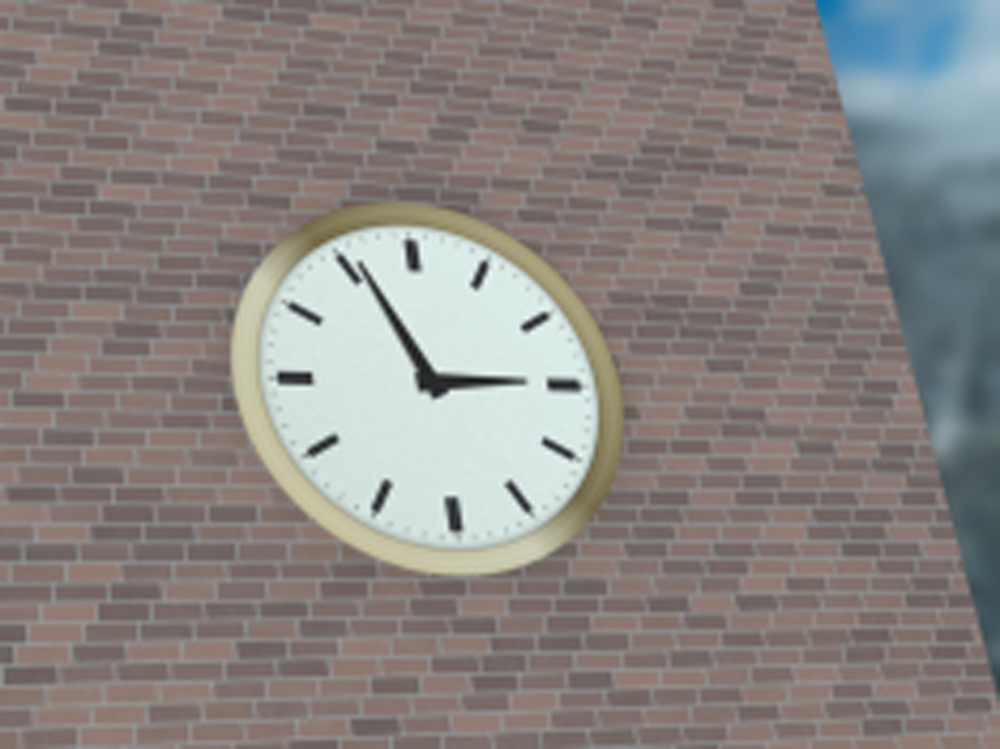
2:56
